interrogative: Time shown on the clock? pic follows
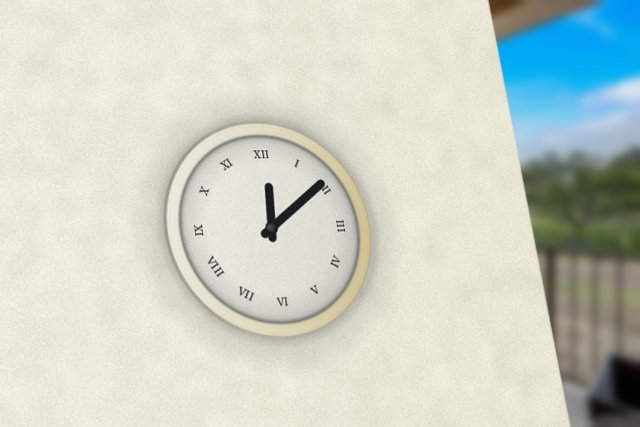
12:09
